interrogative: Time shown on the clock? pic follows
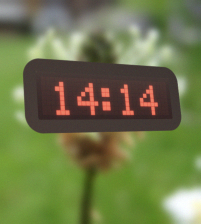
14:14
